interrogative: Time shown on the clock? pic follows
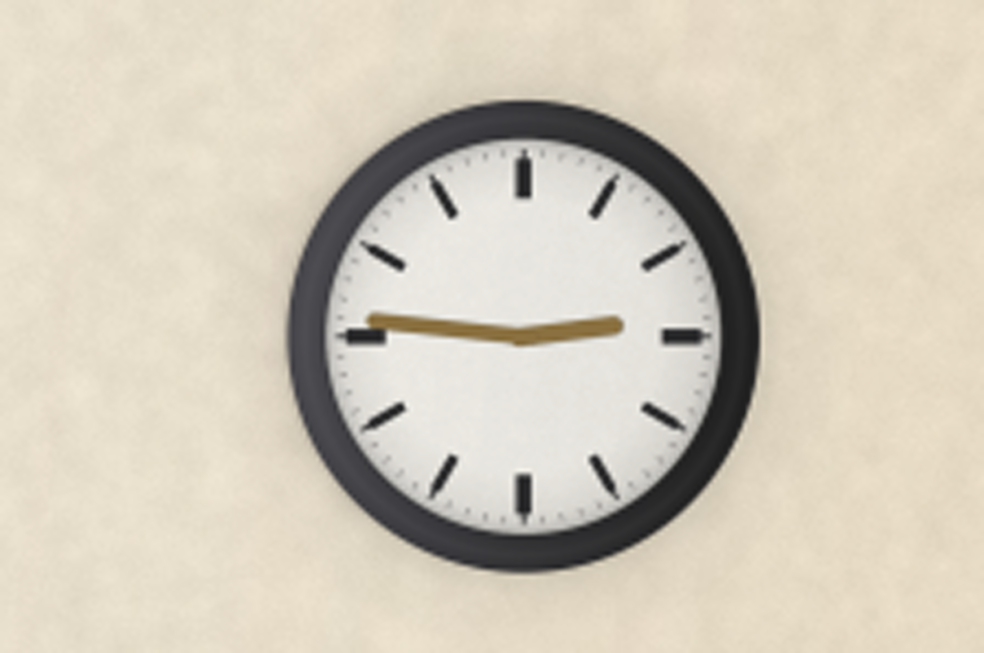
2:46
